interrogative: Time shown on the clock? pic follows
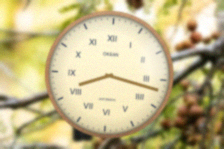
8:17
